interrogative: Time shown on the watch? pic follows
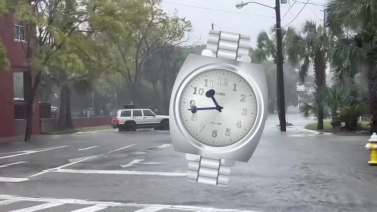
10:43
